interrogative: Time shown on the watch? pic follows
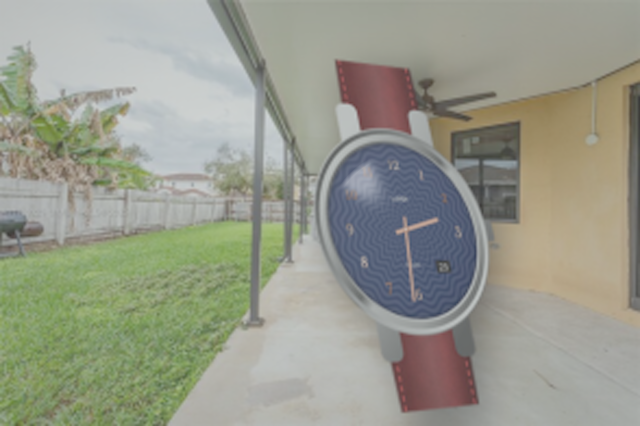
2:31
